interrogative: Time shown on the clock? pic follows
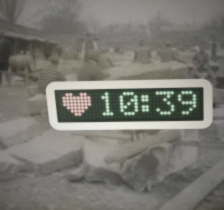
10:39
